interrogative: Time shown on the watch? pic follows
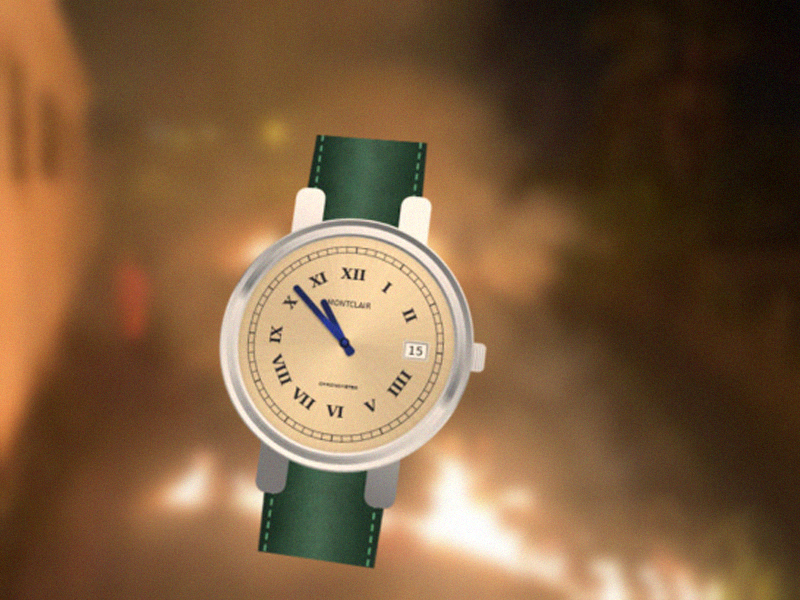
10:52
